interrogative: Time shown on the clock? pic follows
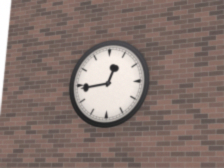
12:44
